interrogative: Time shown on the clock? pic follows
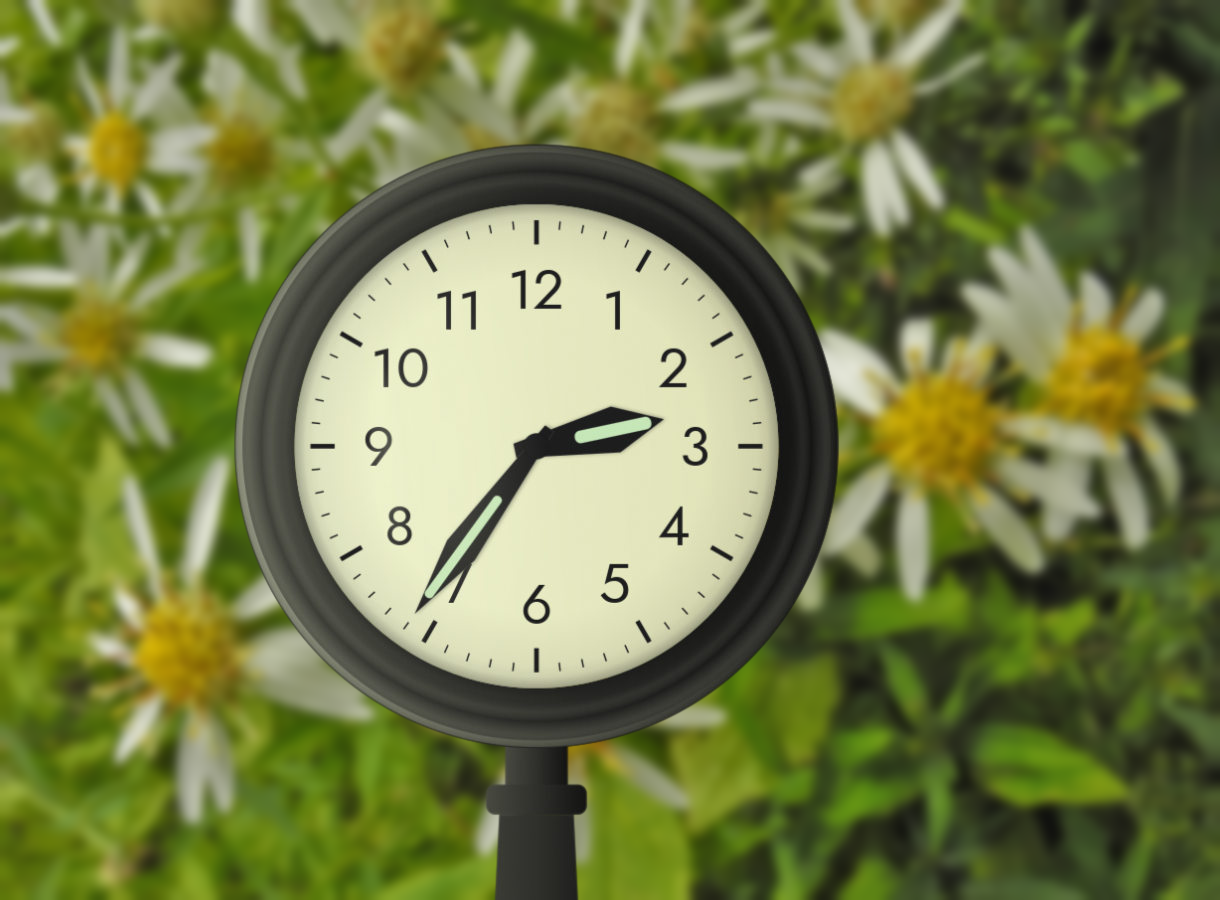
2:36
